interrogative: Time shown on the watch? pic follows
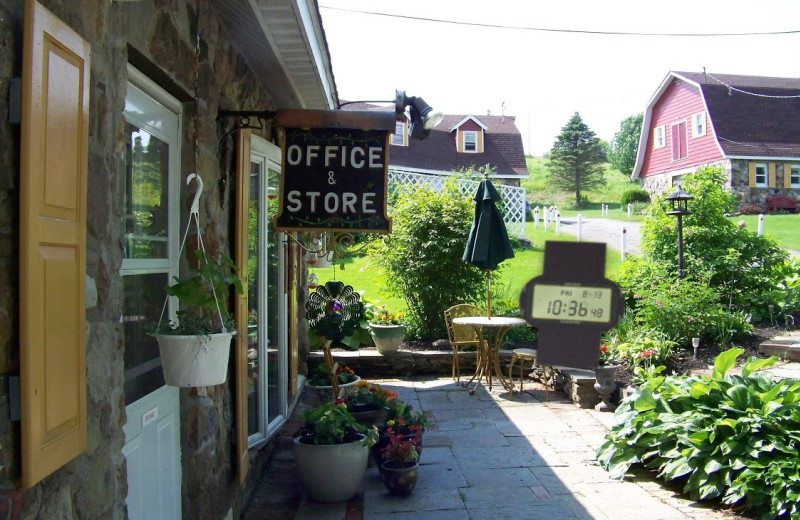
10:36
